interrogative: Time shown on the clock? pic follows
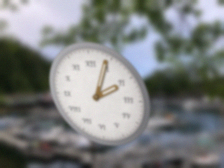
2:04
